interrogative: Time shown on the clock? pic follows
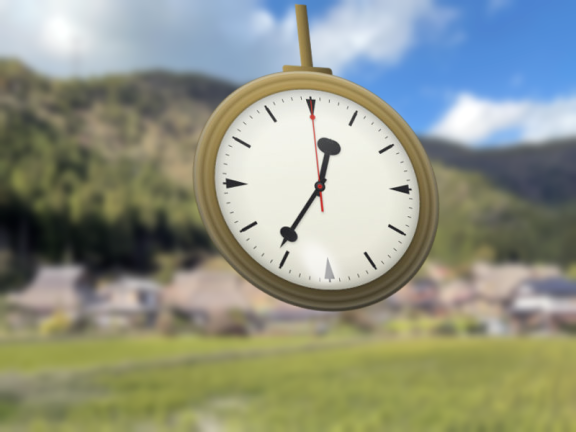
12:36:00
